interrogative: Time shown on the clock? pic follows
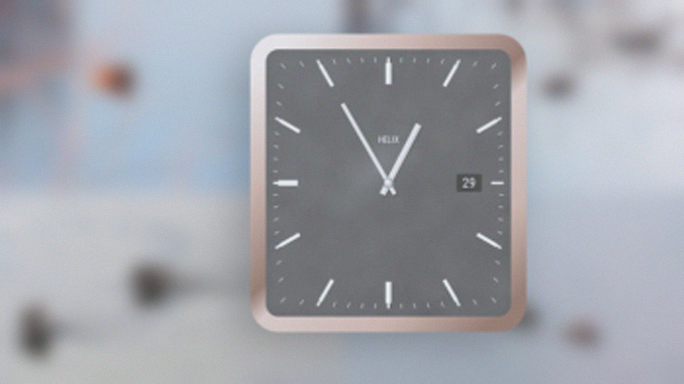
12:55
